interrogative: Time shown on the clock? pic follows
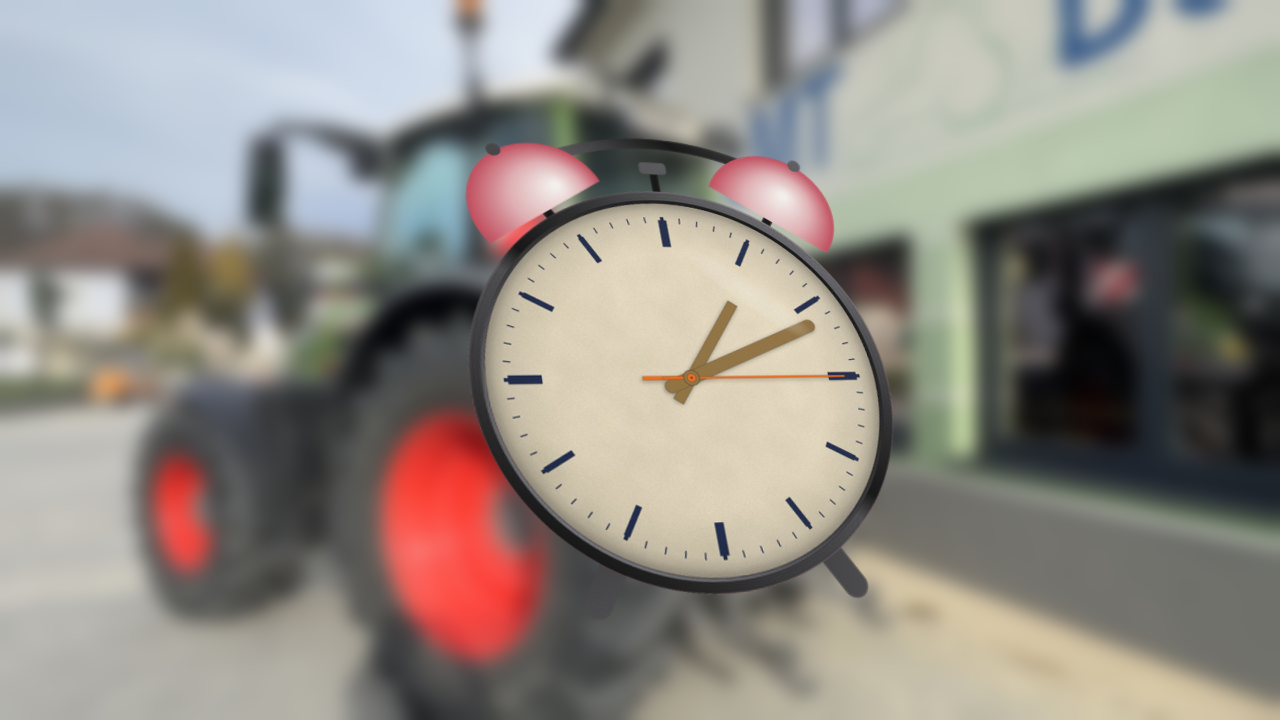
1:11:15
